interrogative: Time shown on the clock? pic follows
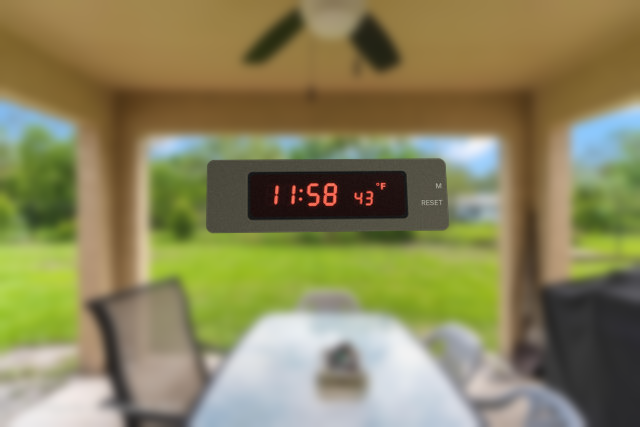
11:58
